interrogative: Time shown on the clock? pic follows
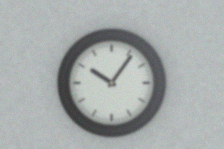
10:06
